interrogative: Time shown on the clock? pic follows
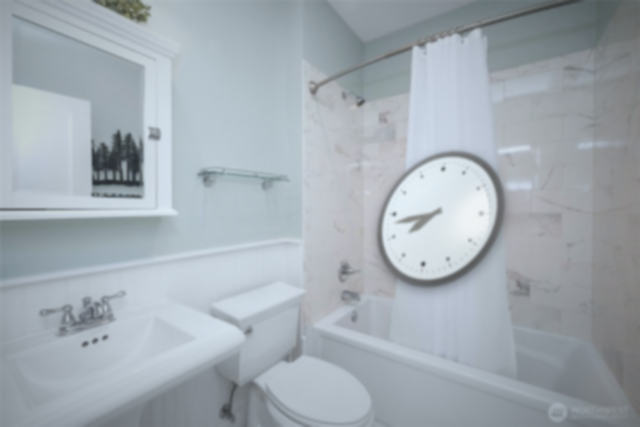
7:43
